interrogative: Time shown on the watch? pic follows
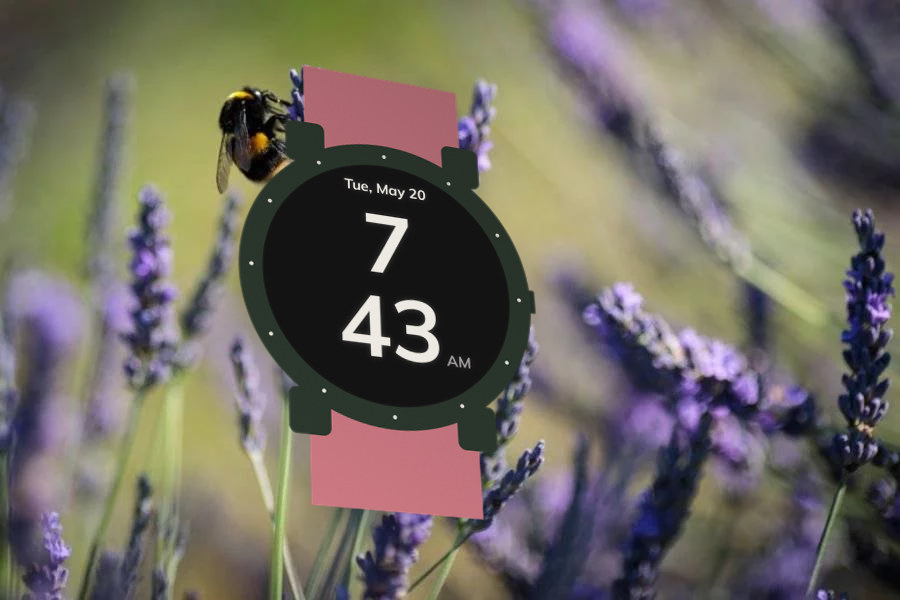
7:43
